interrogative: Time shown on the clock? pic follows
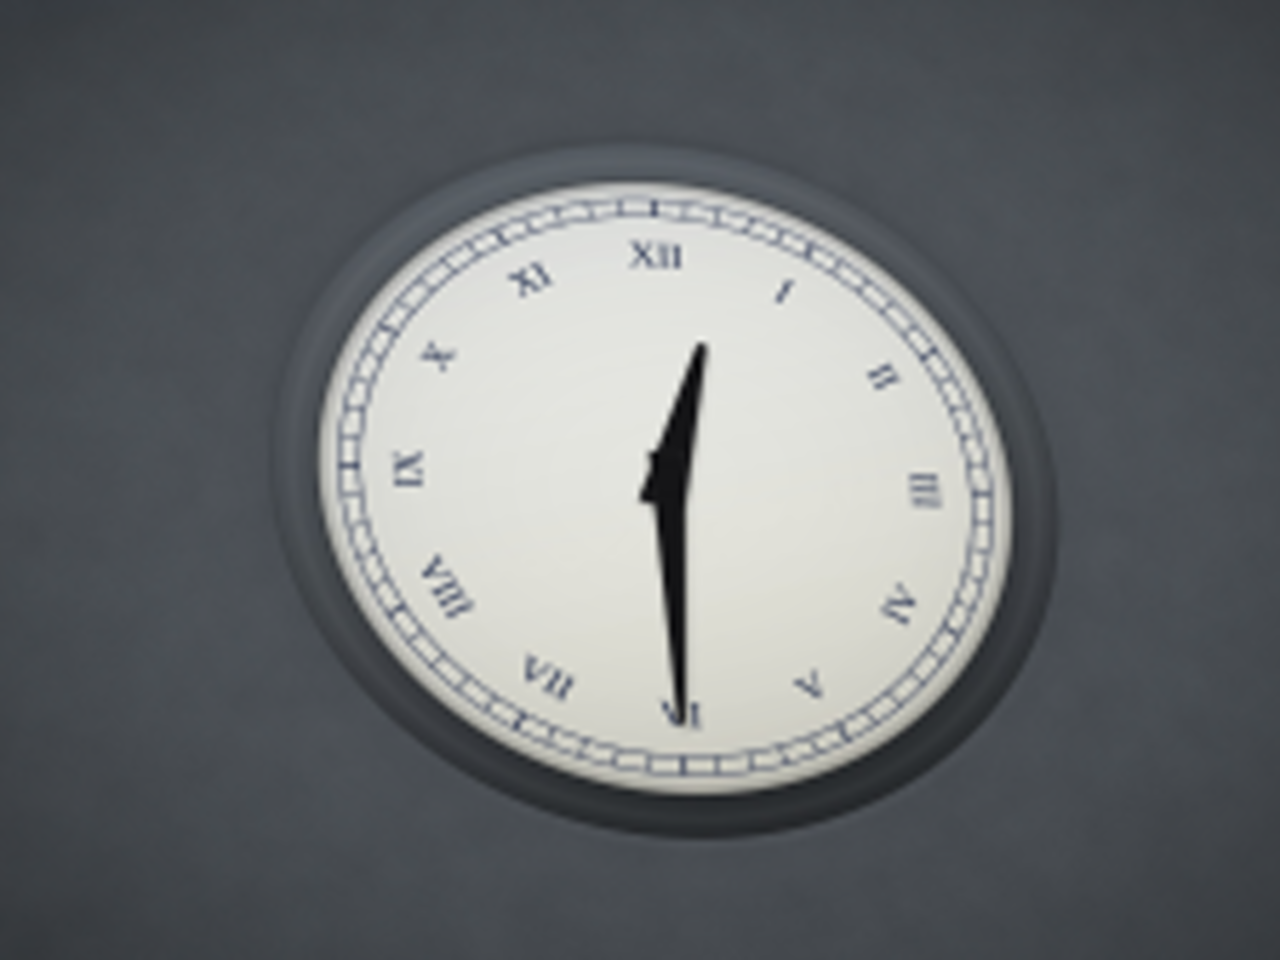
12:30
